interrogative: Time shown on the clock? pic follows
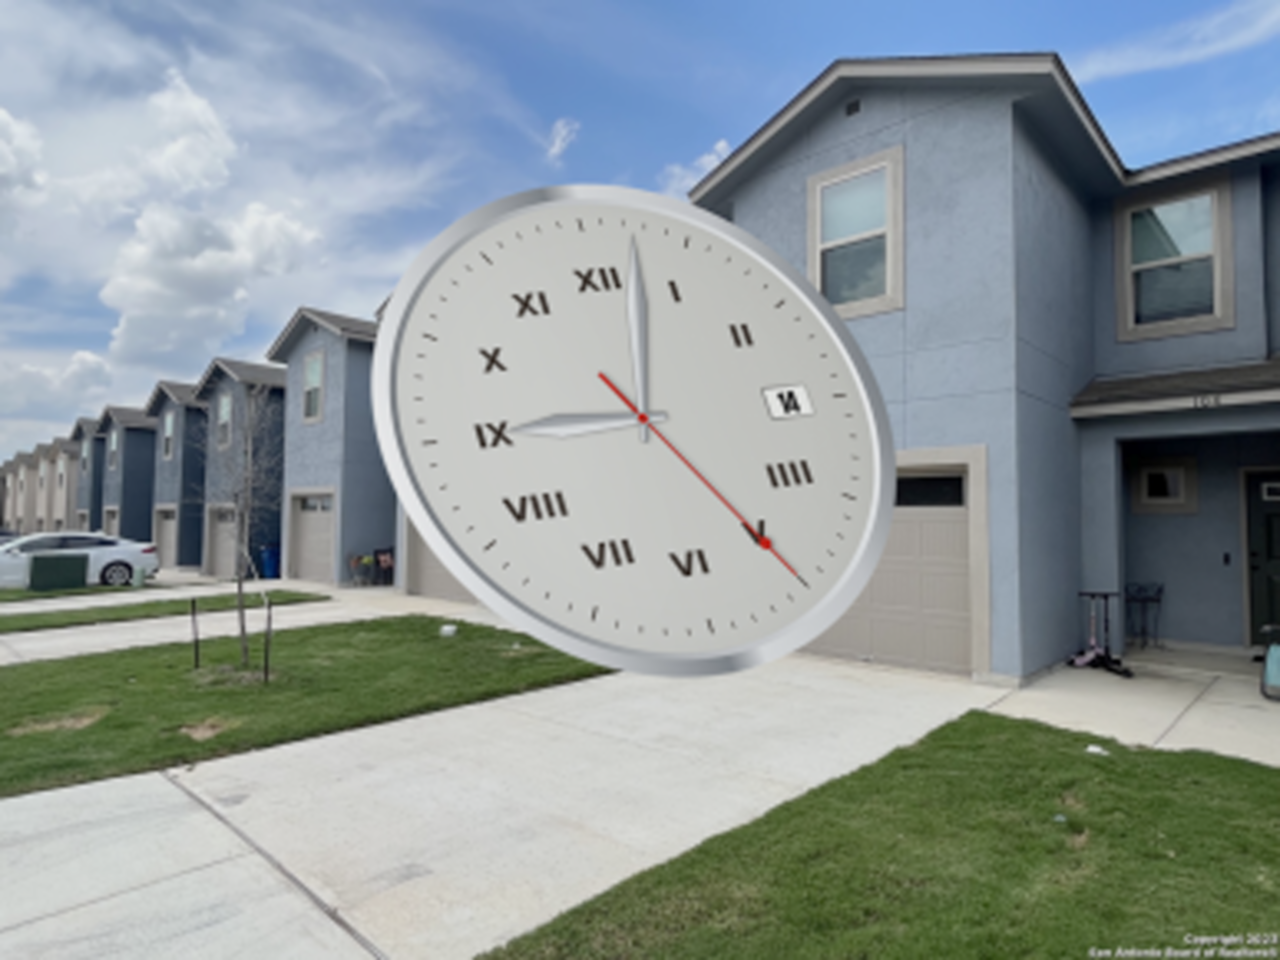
9:02:25
